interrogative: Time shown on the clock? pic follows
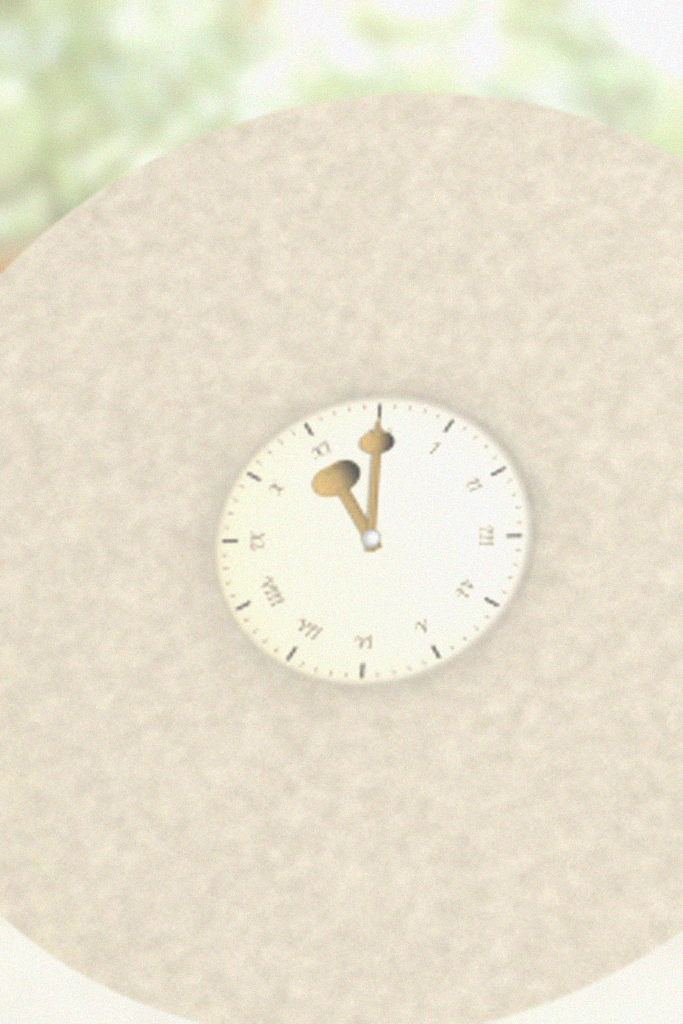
11:00
